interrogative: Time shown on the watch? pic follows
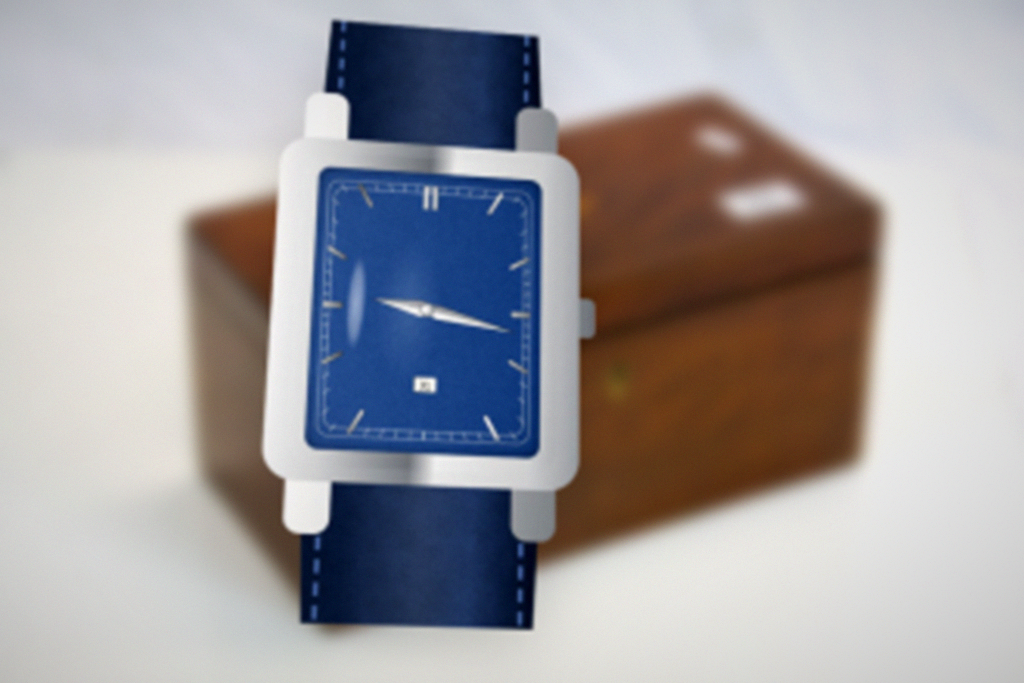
9:17
